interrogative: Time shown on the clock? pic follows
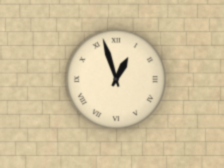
12:57
